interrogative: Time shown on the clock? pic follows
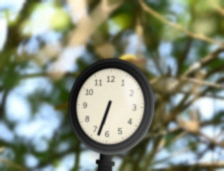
6:33
